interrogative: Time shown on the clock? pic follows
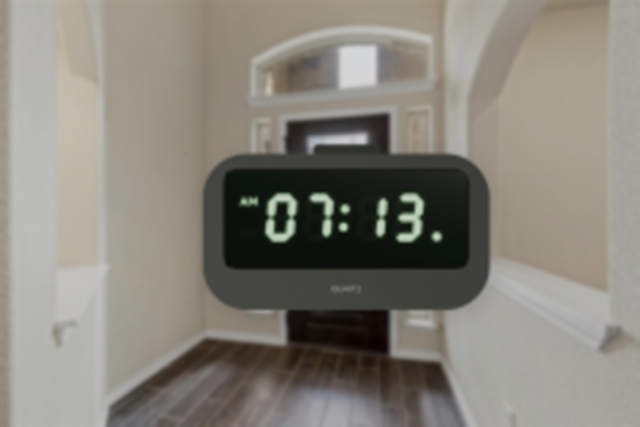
7:13
